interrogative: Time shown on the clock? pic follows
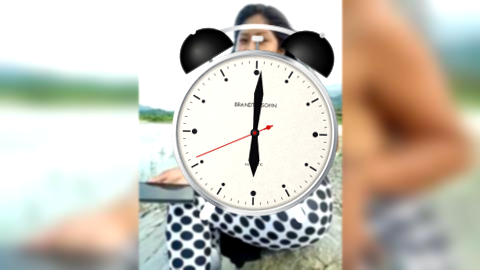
6:00:41
